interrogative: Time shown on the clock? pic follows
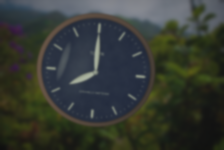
8:00
